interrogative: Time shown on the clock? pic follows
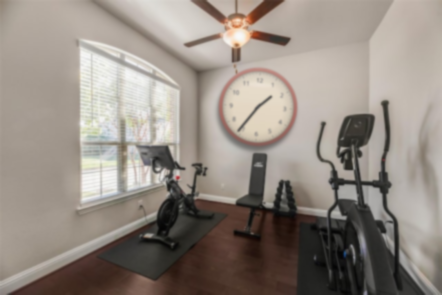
1:36
